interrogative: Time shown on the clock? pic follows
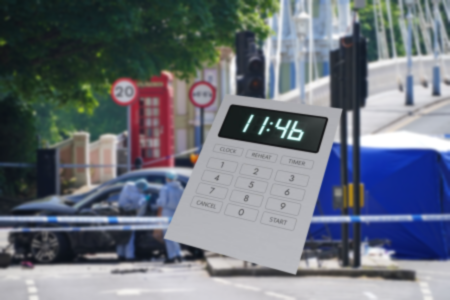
11:46
